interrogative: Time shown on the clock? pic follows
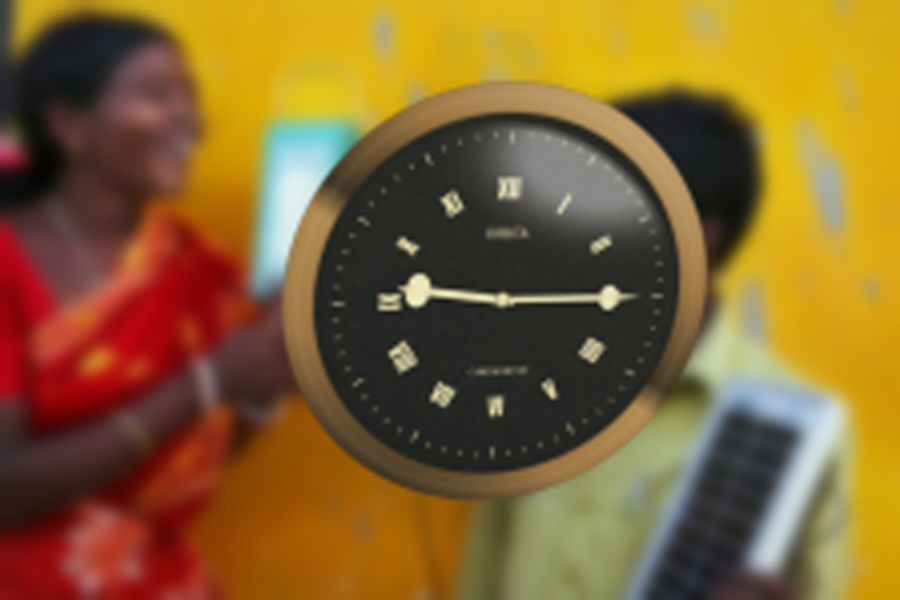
9:15
